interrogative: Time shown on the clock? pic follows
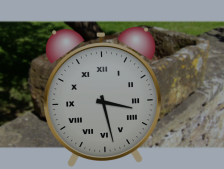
3:28
